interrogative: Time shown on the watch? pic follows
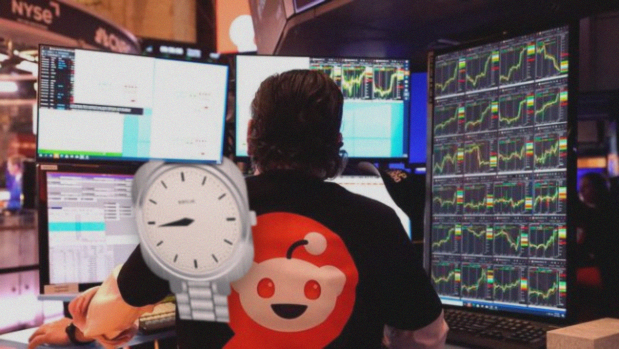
8:44
